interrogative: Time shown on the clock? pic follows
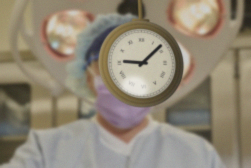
9:08
